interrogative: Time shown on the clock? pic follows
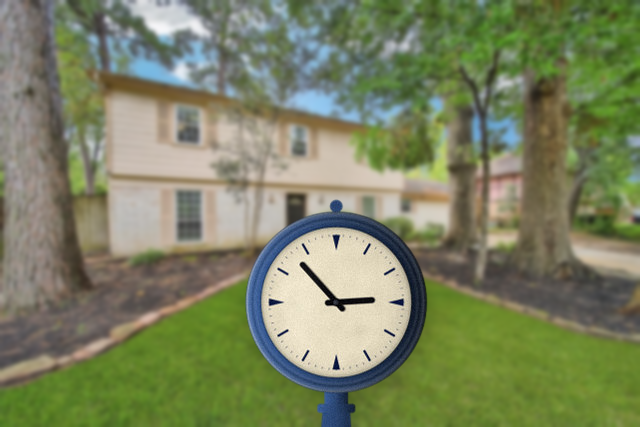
2:53
